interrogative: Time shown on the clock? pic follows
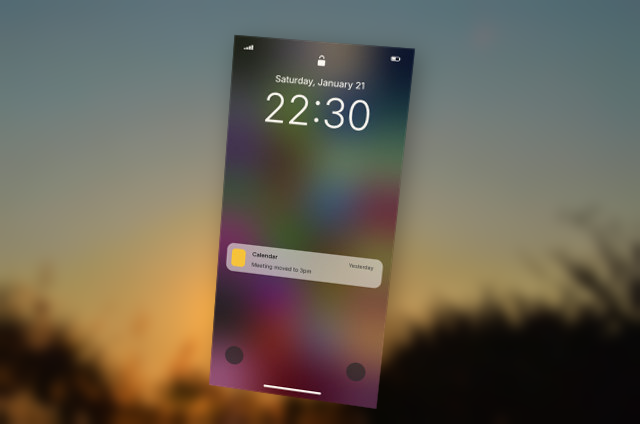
22:30
